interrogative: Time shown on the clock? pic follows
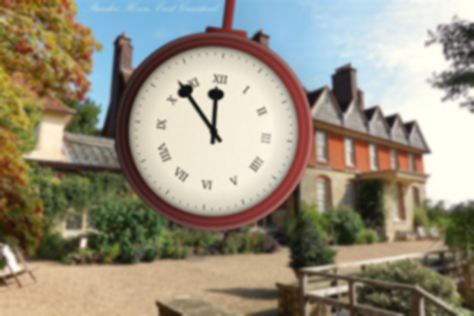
11:53
